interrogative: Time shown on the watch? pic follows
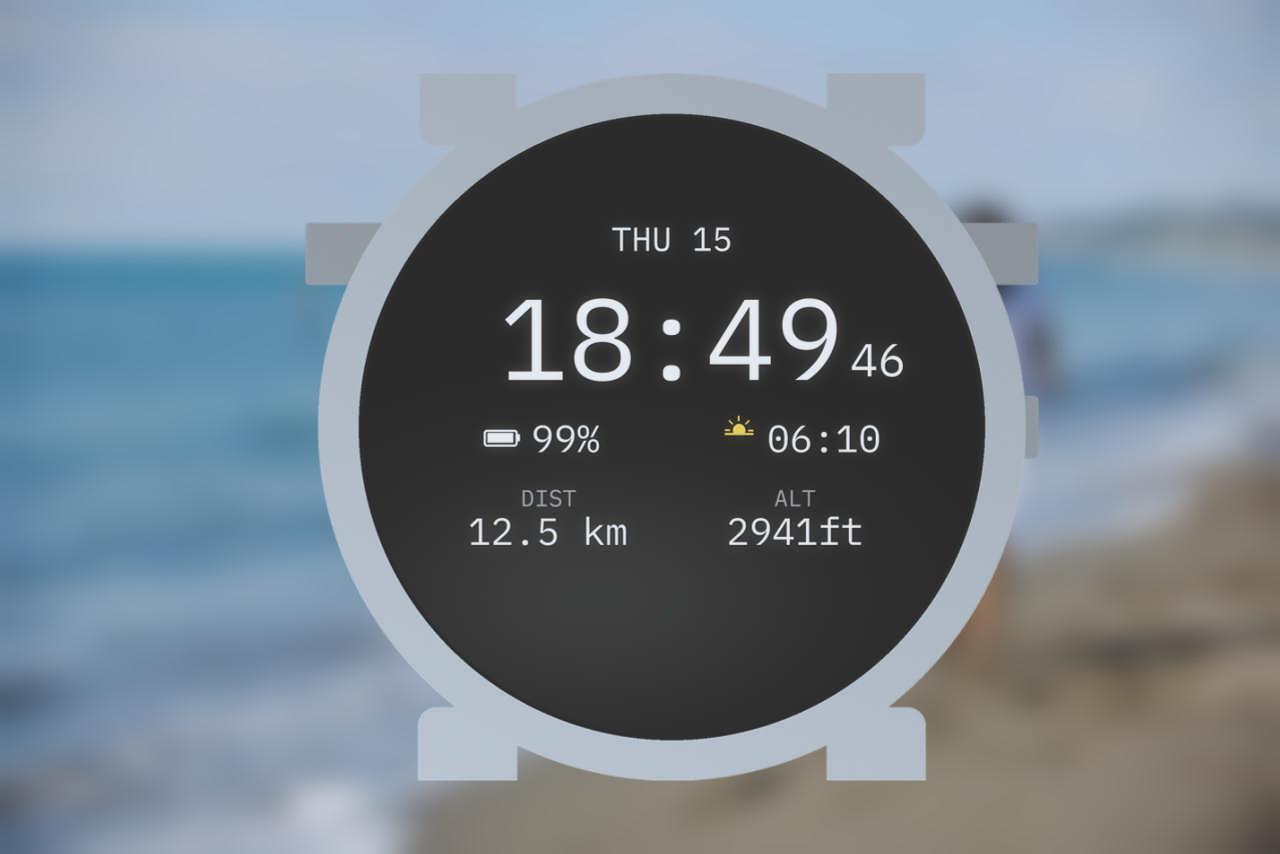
18:49:46
